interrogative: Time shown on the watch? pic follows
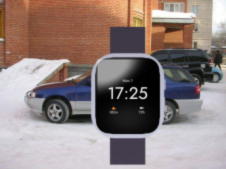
17:25
